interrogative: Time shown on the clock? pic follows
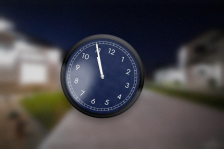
10:55
